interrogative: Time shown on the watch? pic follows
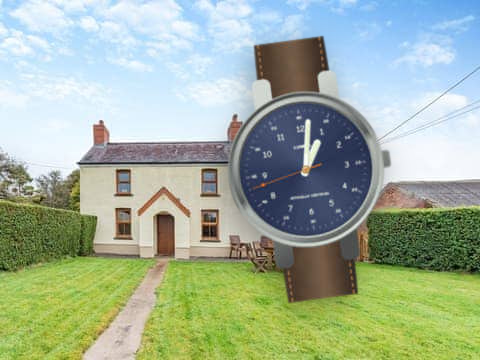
1:01:43
